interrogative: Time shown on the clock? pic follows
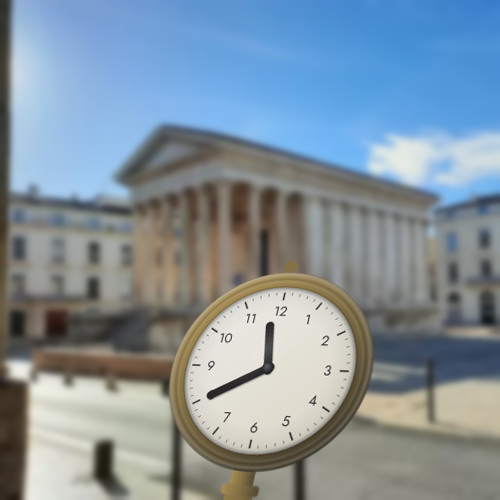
11:40
